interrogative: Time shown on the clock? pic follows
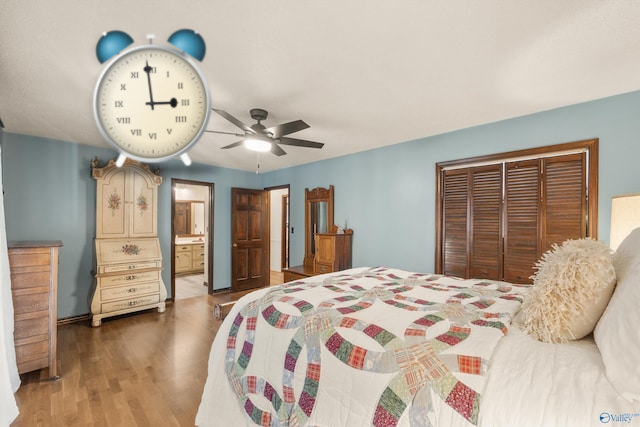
2:59
